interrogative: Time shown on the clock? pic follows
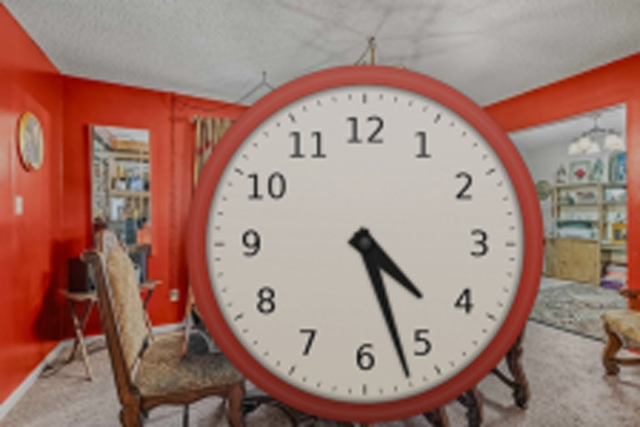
4:27
